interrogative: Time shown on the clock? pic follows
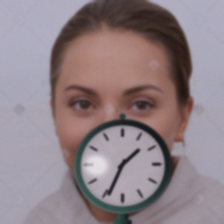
1:34
